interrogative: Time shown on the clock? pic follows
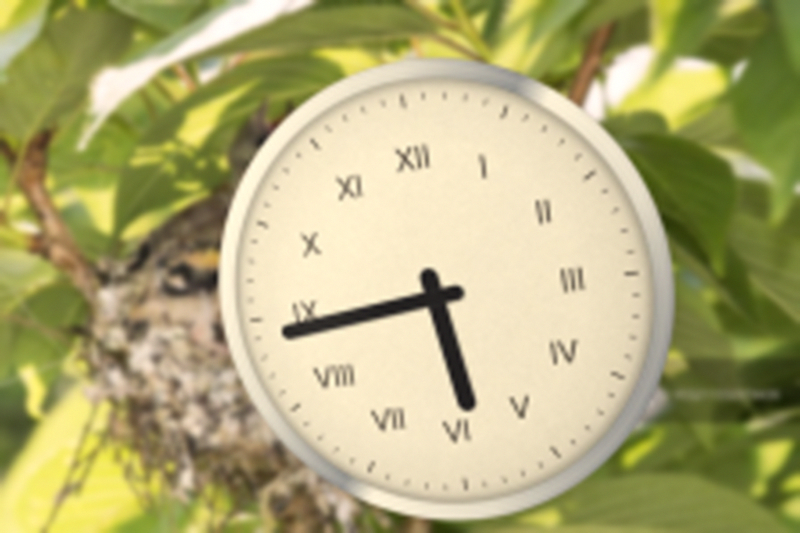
5:44
